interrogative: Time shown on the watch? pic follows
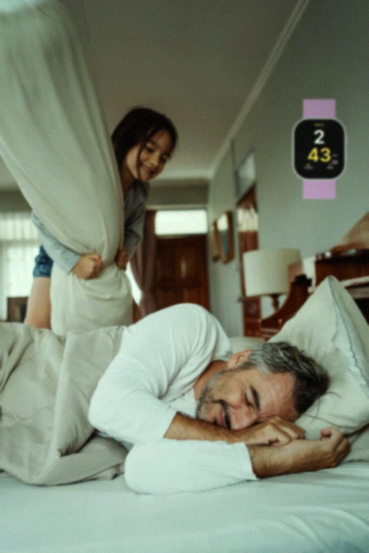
2:43
